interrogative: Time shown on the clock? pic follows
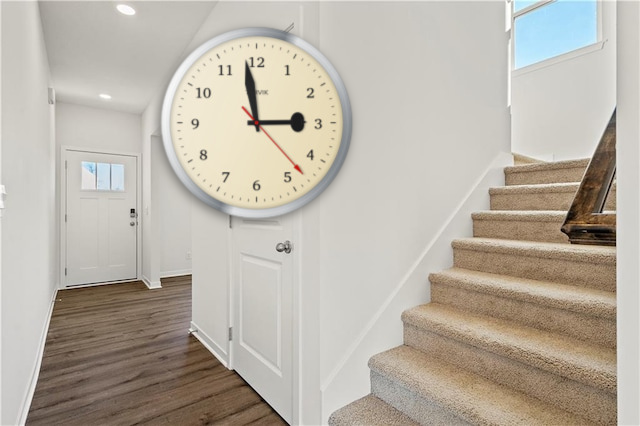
2:58:23
